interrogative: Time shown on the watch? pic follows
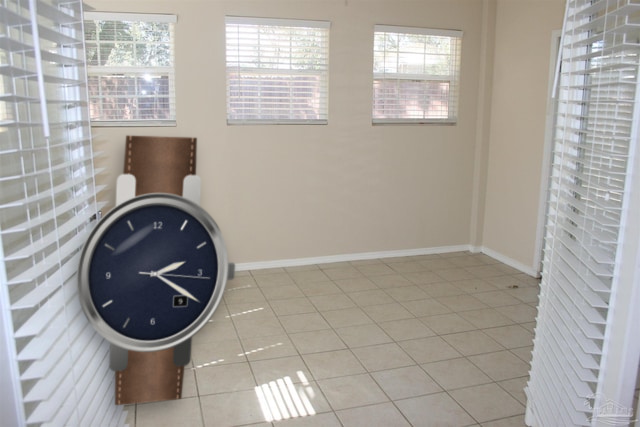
2:20:16
